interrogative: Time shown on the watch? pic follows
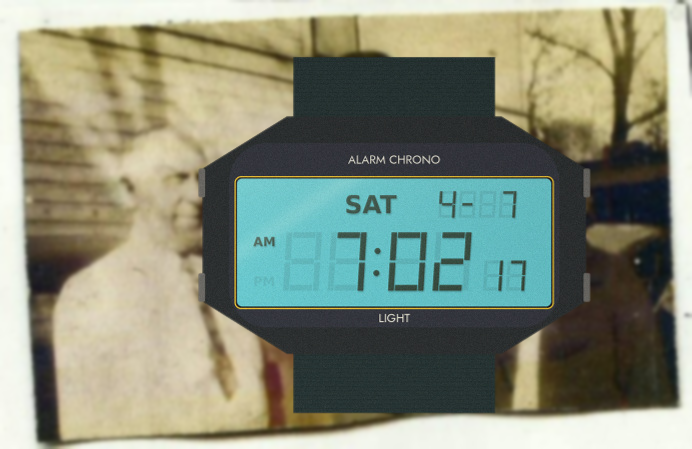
7:02:17
